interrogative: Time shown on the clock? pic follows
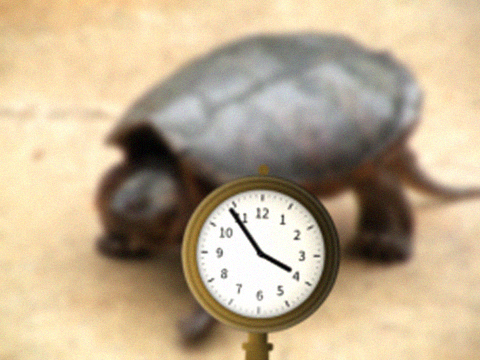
3:54
